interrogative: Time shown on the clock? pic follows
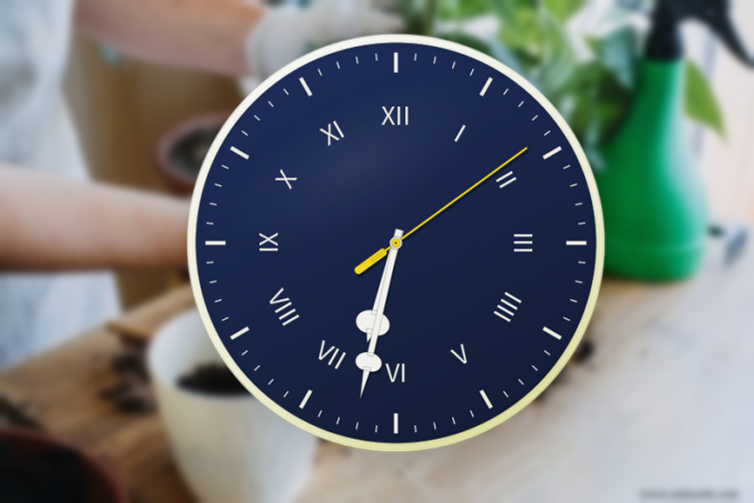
6:32:09
